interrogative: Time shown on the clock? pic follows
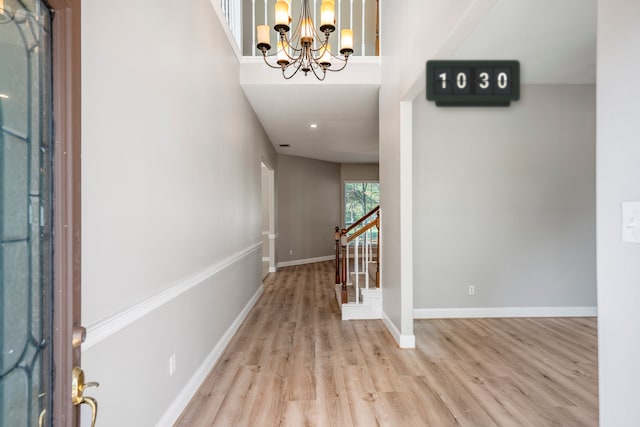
10:30
